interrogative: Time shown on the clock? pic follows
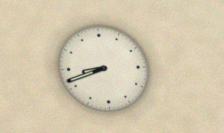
8:42
